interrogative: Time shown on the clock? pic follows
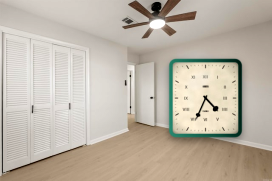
4:34
